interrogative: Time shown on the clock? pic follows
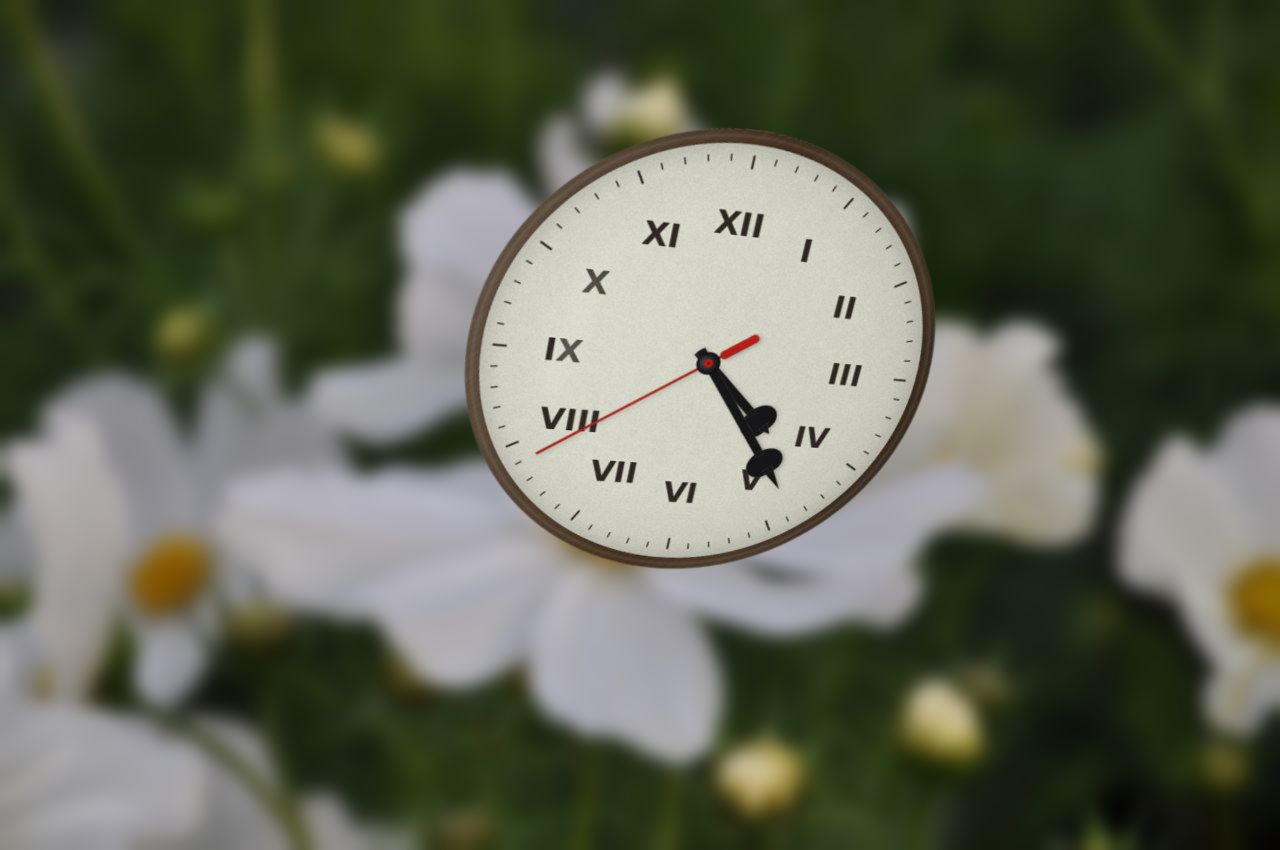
4:23:39
